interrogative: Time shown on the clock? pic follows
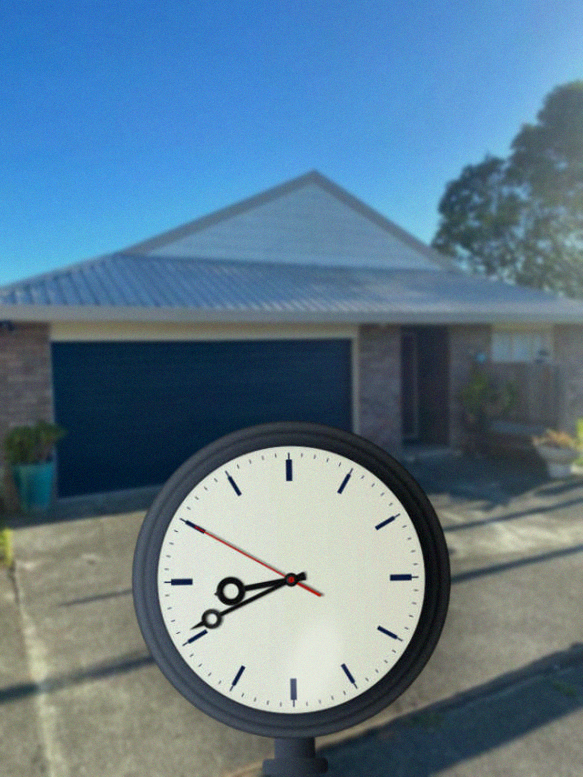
8:40:50
